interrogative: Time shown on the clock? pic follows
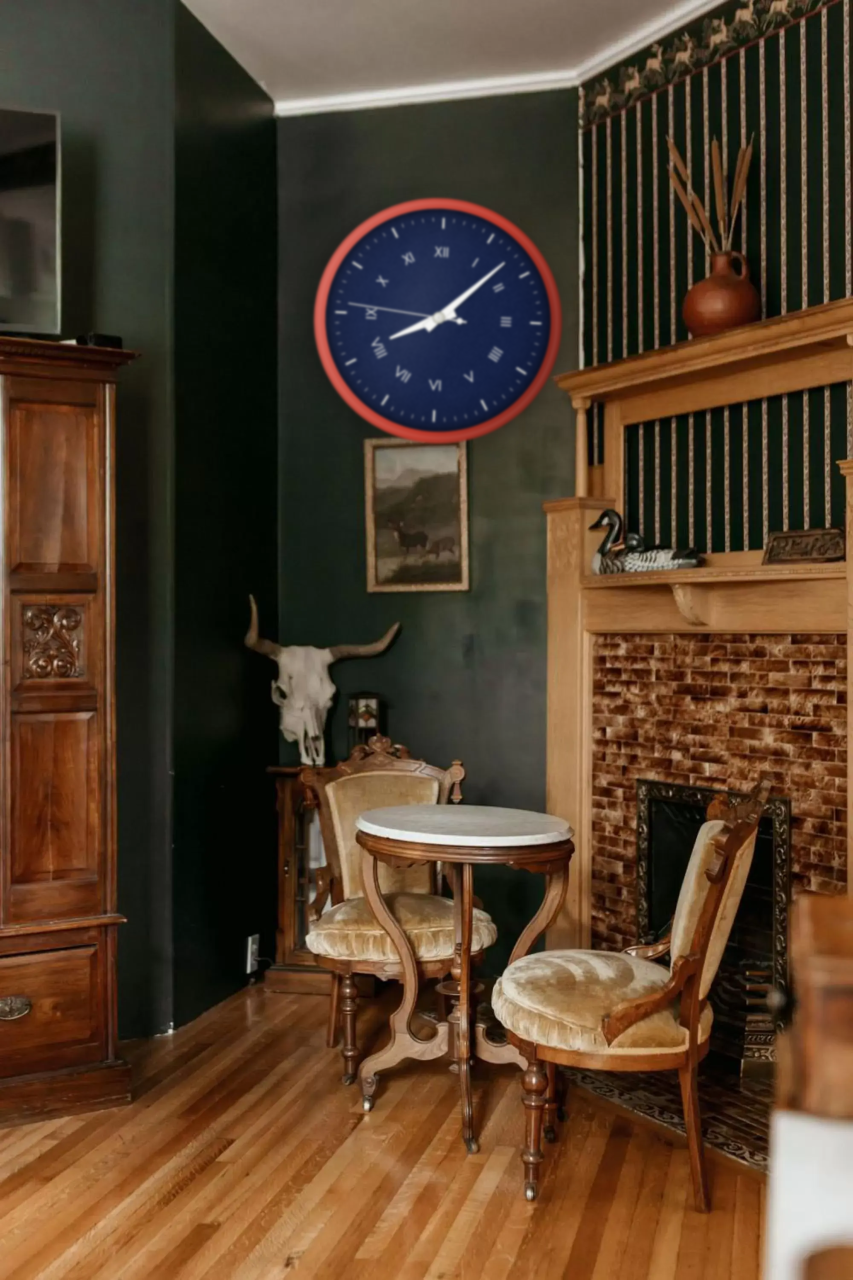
8:07:46
